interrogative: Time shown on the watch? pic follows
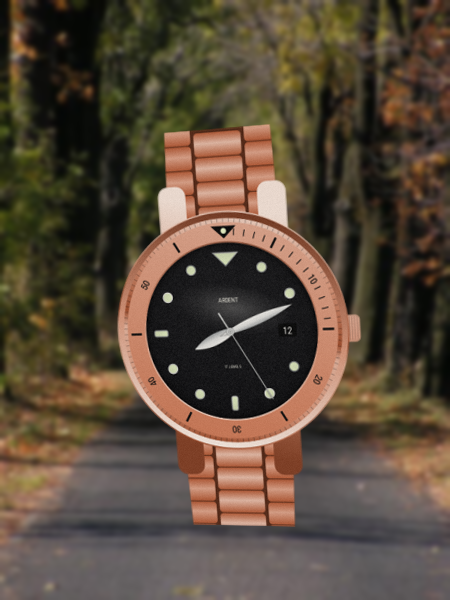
8:11:25
